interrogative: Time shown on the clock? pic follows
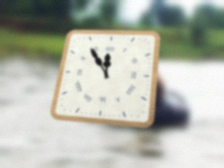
11:54
